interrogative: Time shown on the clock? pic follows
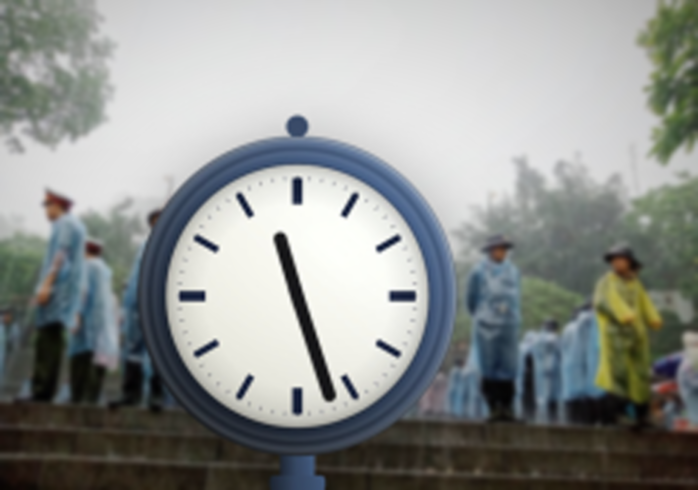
11:27
